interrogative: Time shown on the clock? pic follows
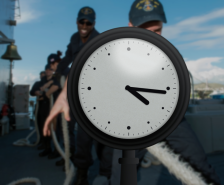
4:16
